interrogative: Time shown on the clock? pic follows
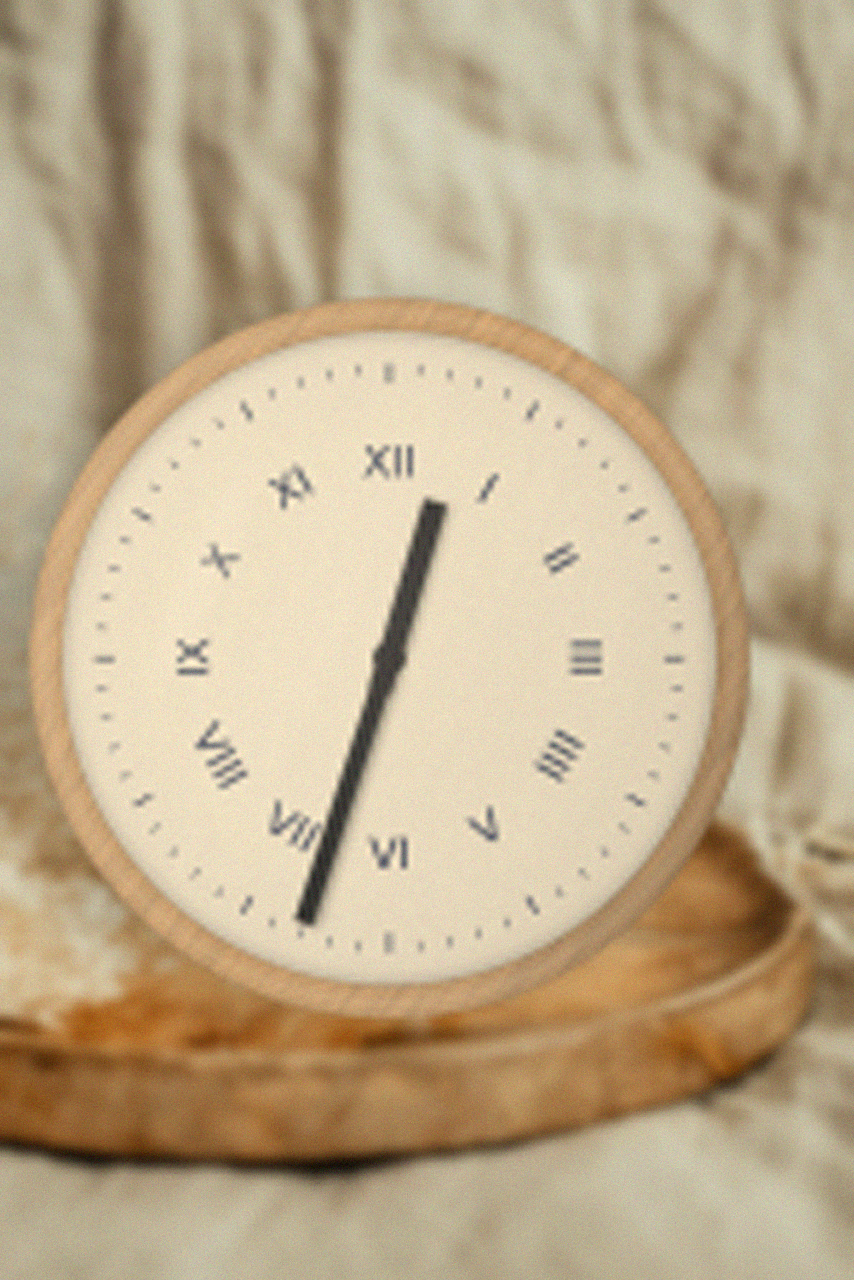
12:33
